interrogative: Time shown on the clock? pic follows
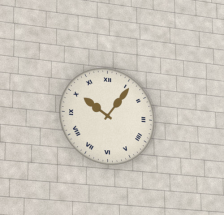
10:06
